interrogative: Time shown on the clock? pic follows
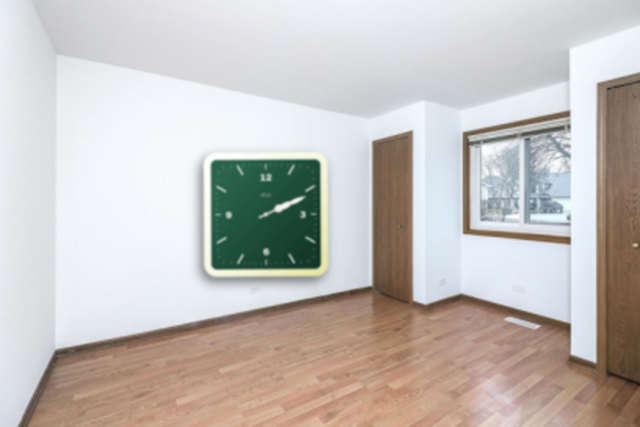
2:11
